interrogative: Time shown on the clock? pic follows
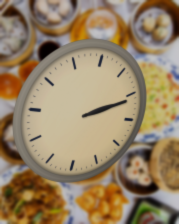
2:11
